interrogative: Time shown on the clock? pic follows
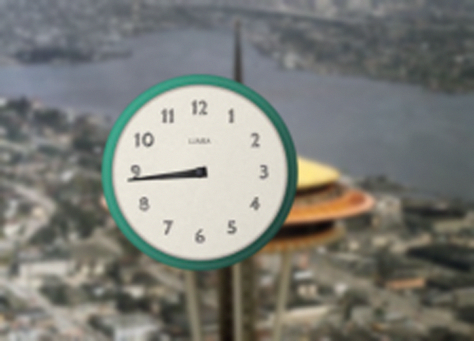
8:44
